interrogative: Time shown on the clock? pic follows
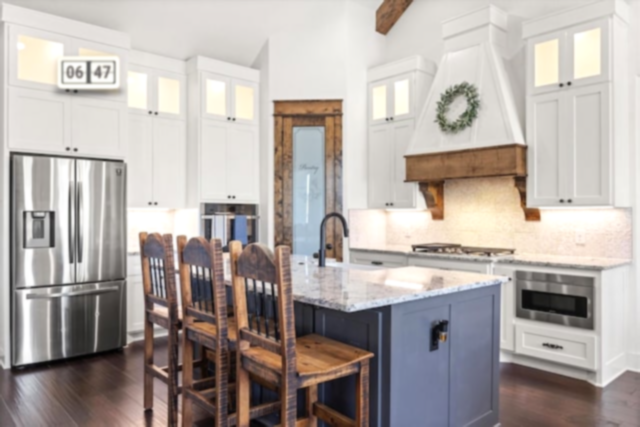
6:47
